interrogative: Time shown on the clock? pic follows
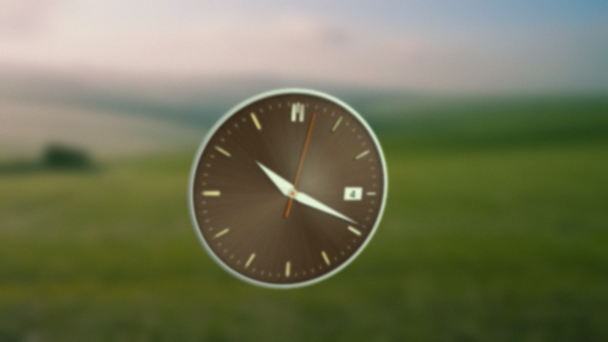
10:19:02
